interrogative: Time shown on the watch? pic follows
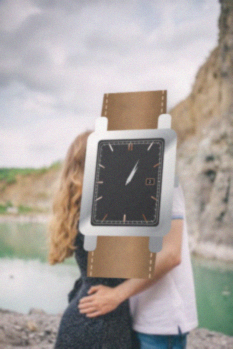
1:04
